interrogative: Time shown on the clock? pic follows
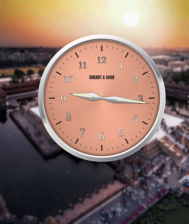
9:16
